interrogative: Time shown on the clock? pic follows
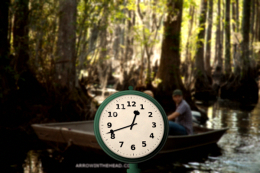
12:42
